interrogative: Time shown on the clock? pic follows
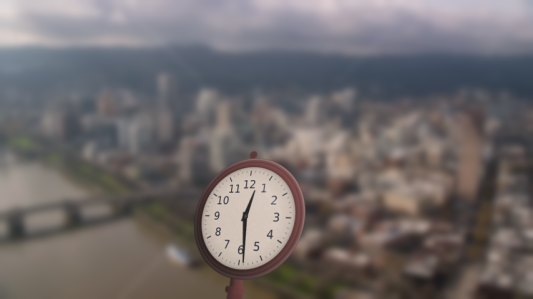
12:29
